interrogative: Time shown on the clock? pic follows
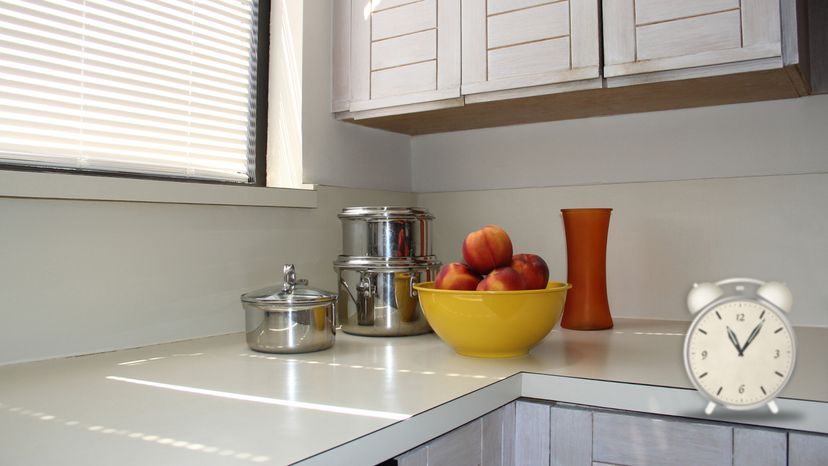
11:06
